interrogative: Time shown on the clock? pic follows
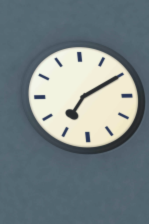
7:10
